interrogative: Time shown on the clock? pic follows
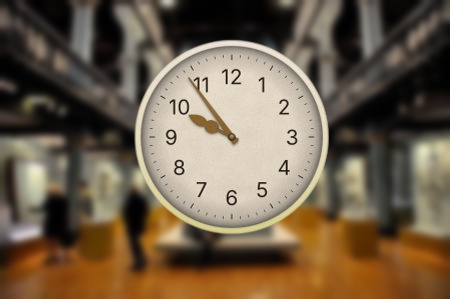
9:54
